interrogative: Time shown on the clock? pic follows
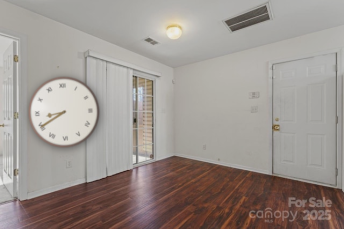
8:40
